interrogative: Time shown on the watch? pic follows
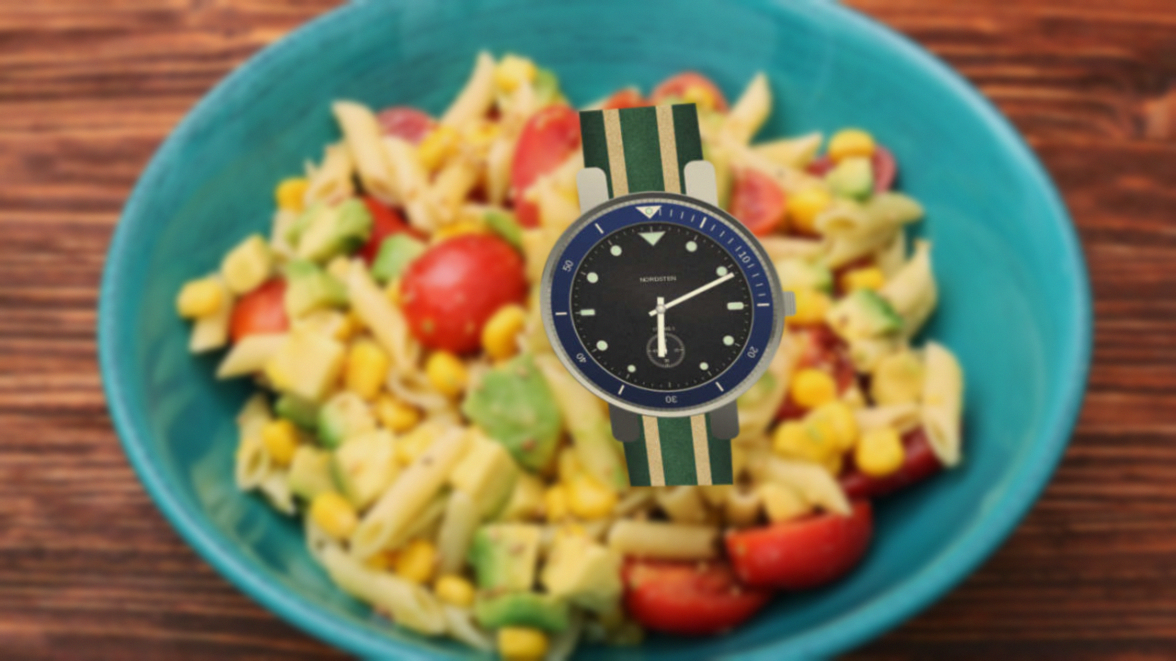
6:11
